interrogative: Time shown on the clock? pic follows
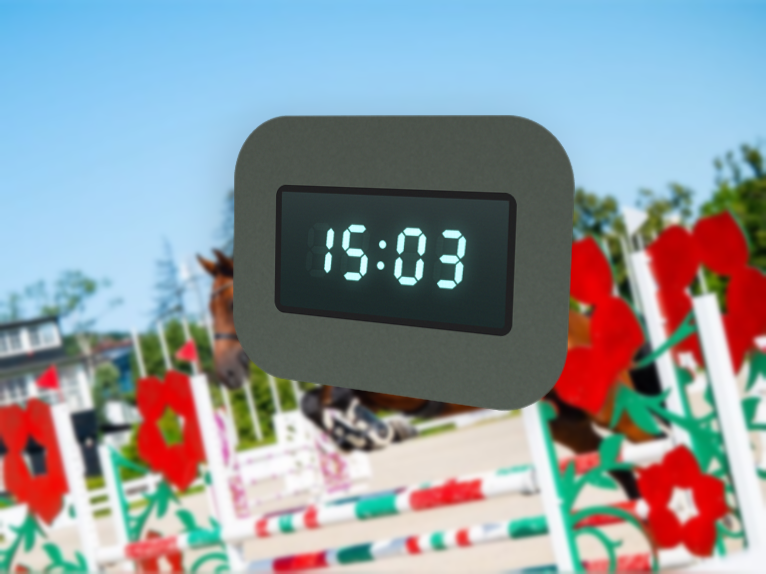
15:03
